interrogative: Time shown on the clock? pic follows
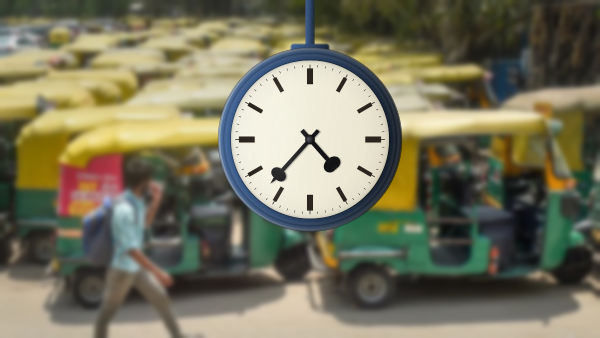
4:37
